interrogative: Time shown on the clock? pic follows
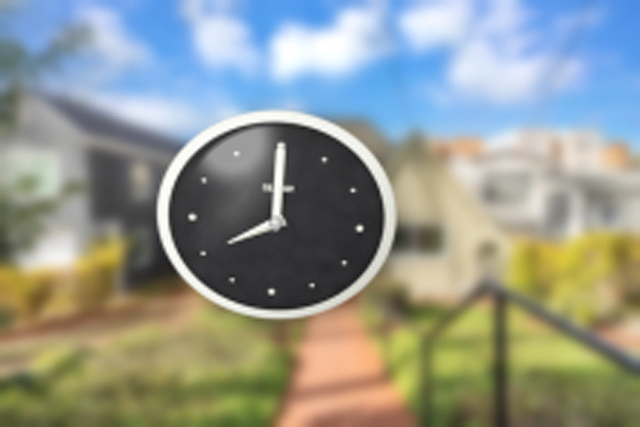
8:00
